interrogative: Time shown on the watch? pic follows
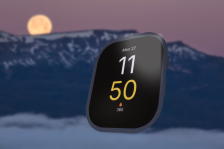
11:50
